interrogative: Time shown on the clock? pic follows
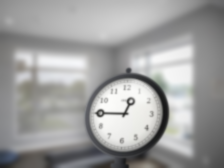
12:45
